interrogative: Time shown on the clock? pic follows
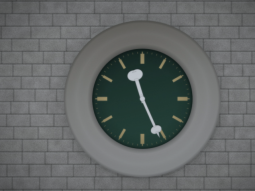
11:26
